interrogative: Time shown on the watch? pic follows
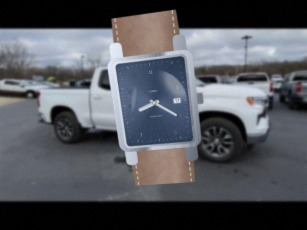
8:21
